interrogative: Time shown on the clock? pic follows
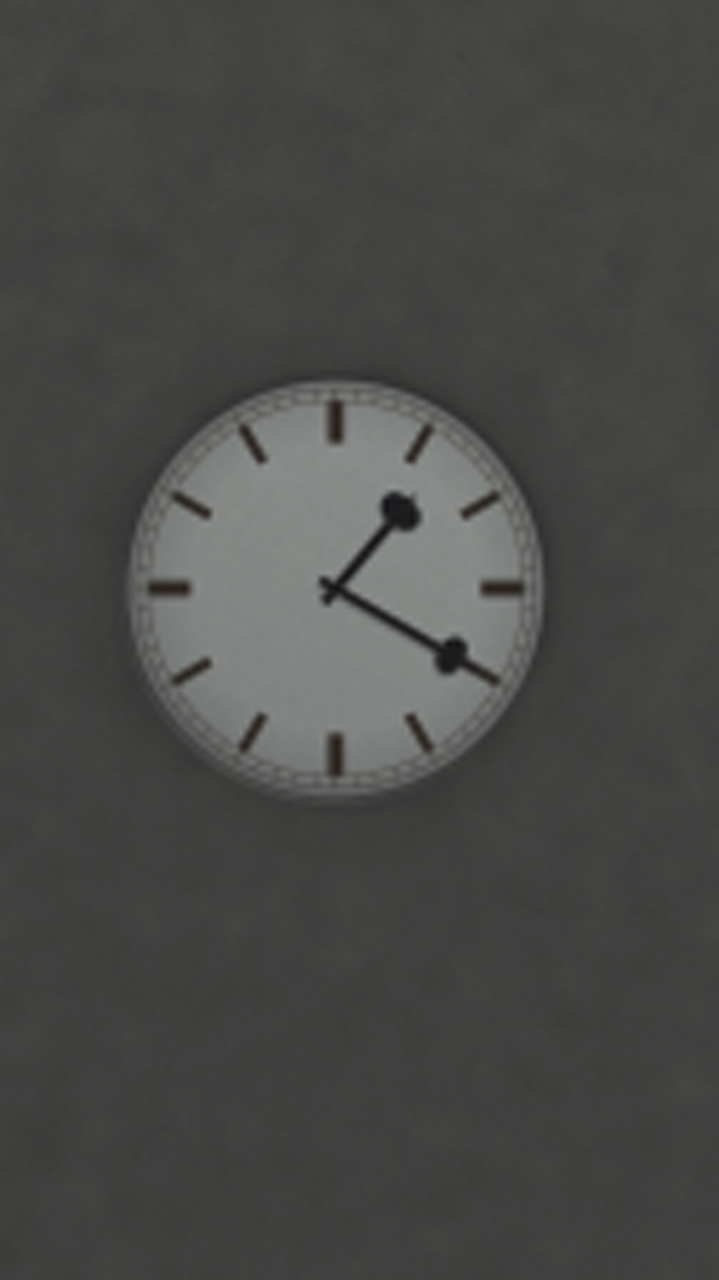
1:20
